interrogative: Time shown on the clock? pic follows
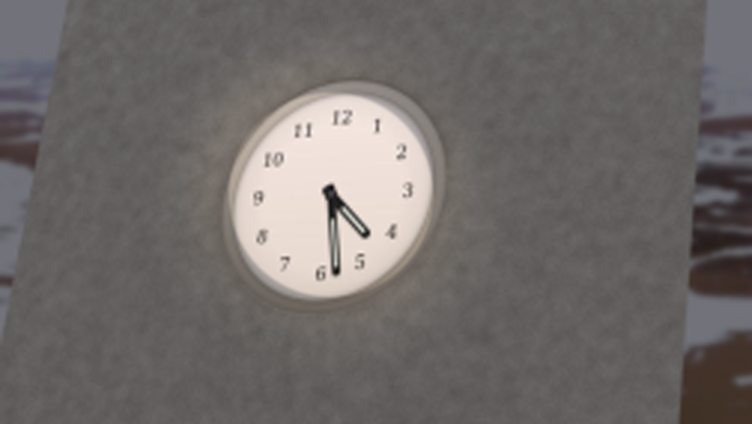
4:28
